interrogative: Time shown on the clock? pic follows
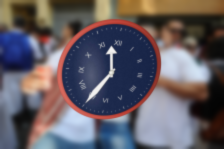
11:35
